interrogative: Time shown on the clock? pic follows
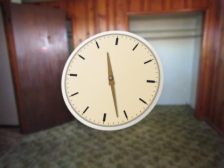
11:27
